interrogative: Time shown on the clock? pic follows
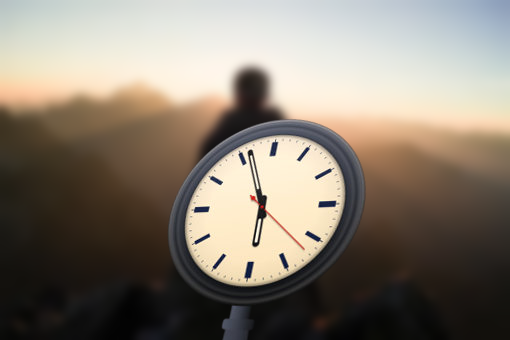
5:56:22
